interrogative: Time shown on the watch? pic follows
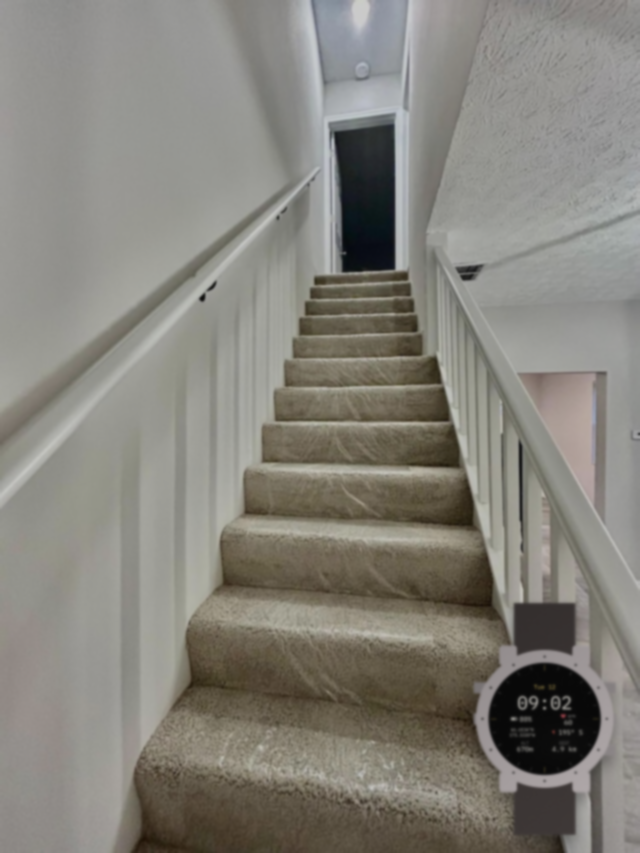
9:02
